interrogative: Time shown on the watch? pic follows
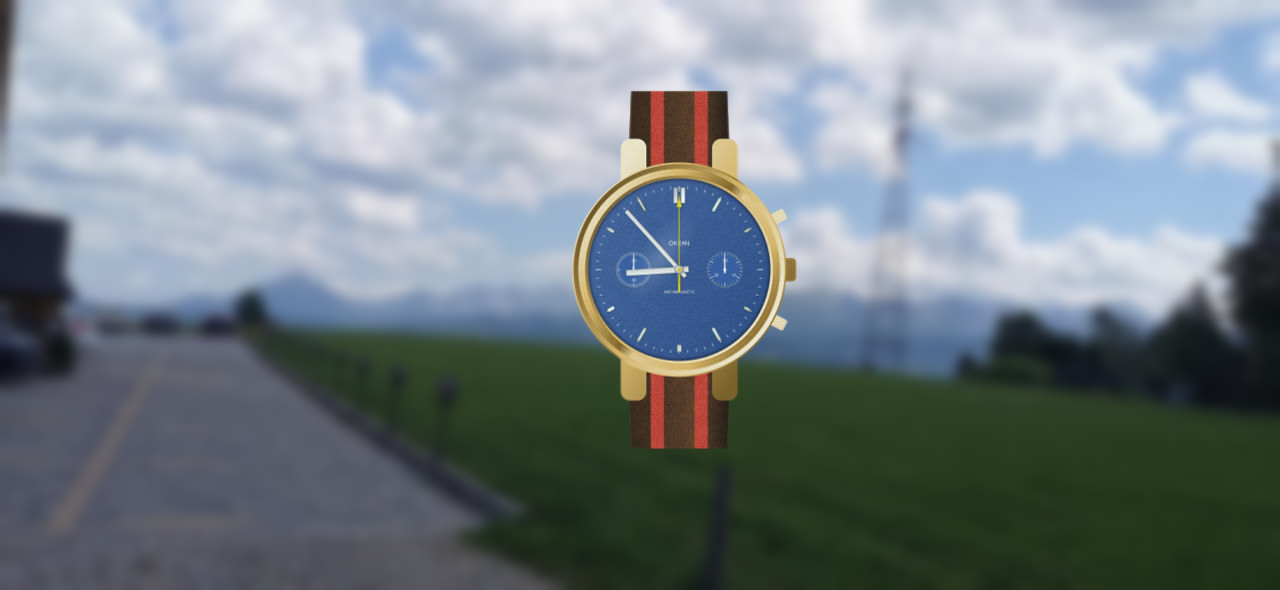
8:53
